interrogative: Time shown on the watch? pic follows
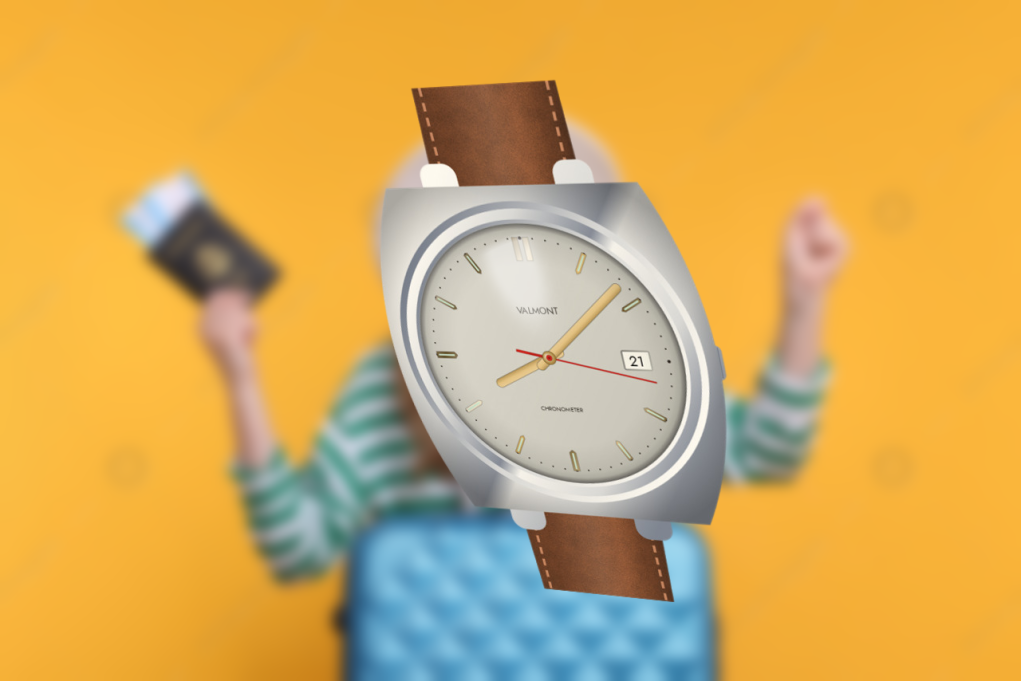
8:08:17
